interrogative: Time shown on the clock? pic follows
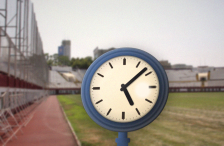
5:08
